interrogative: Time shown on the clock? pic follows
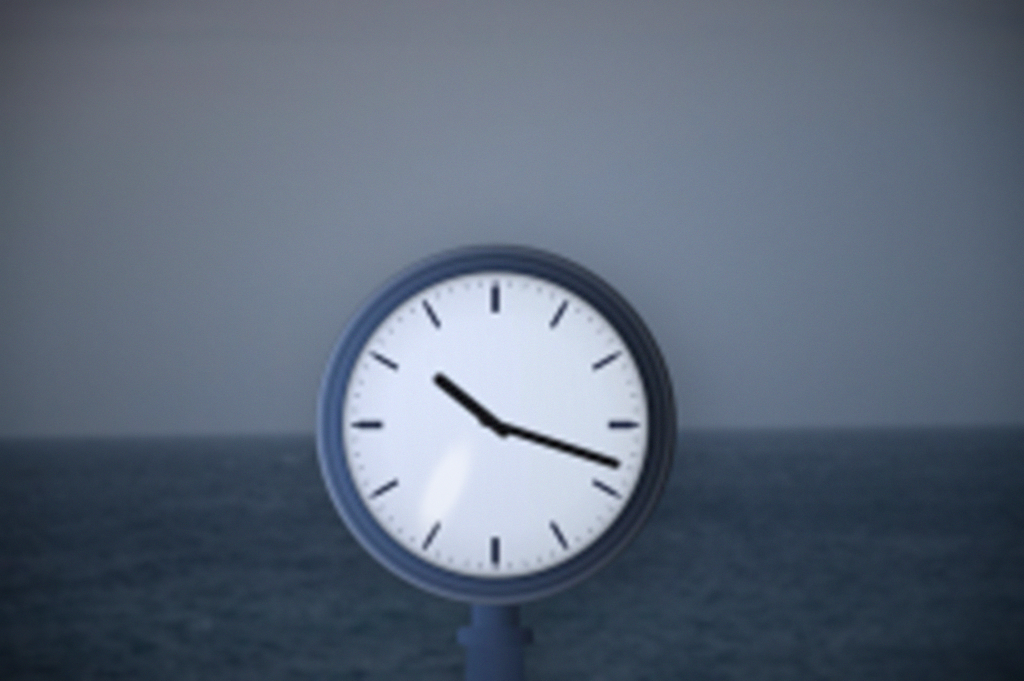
10:18
